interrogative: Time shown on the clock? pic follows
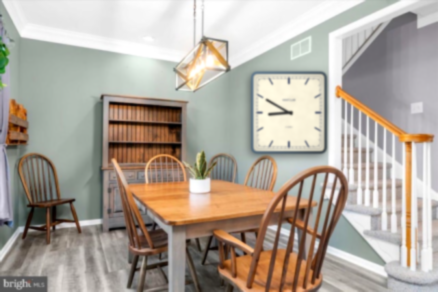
8:50
